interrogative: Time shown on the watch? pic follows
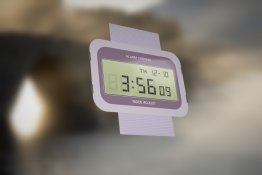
3:56:09
